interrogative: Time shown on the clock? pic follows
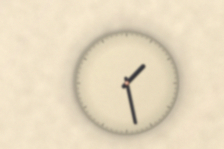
1:28
